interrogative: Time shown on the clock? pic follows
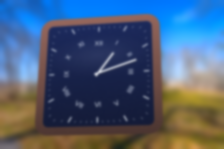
1:12
